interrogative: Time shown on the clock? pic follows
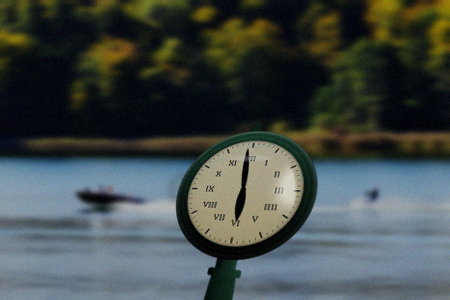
5:59
